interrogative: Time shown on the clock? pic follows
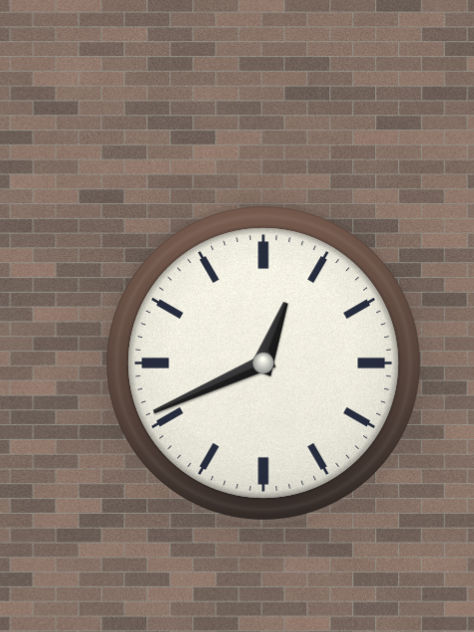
12:41
